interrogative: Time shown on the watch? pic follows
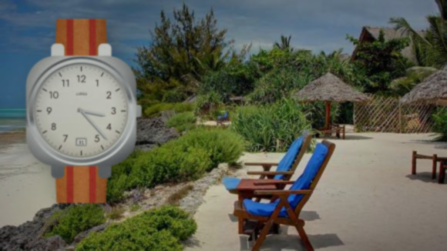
3:23
